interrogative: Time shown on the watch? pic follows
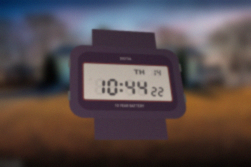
10:44:22
